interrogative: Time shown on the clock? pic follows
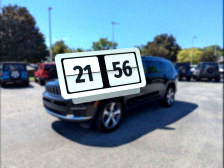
21:56
